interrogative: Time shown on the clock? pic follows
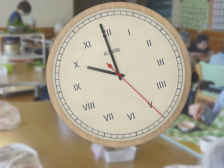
9:59:25
